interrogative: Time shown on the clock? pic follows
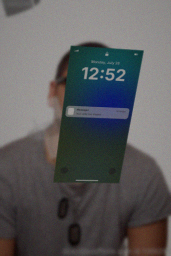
12:52
